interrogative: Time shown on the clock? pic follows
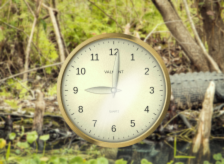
9:01
